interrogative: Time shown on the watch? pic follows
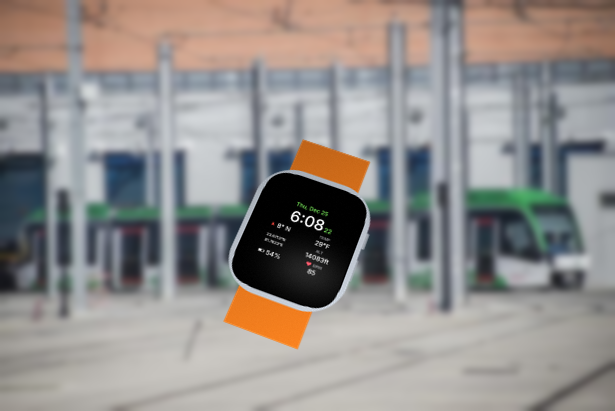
6:08
